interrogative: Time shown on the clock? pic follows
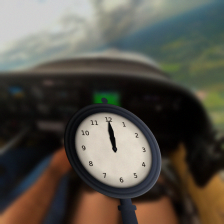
12:00
